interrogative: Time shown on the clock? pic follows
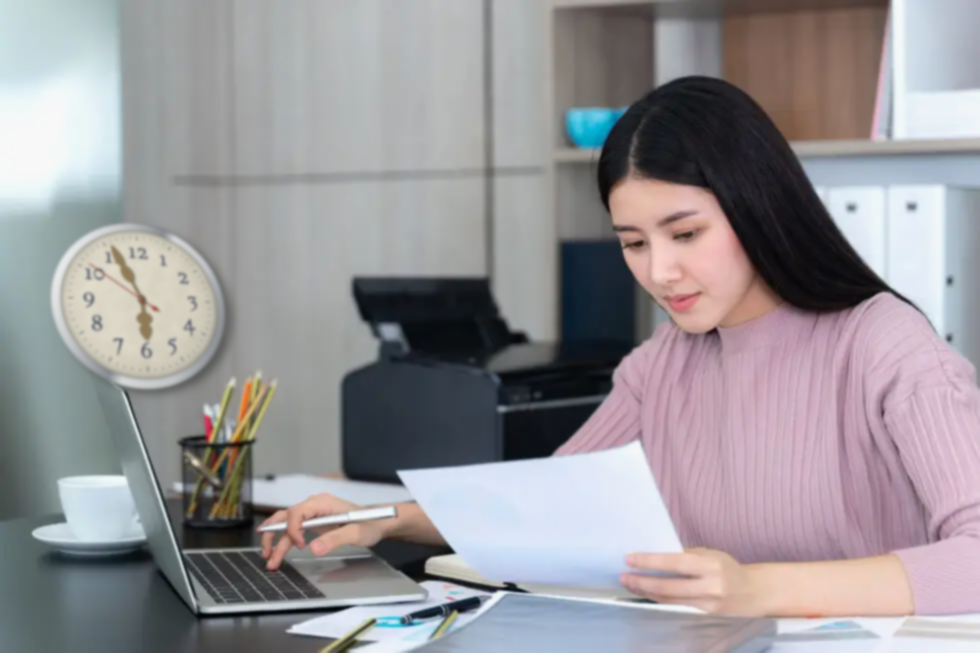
5:55:51
